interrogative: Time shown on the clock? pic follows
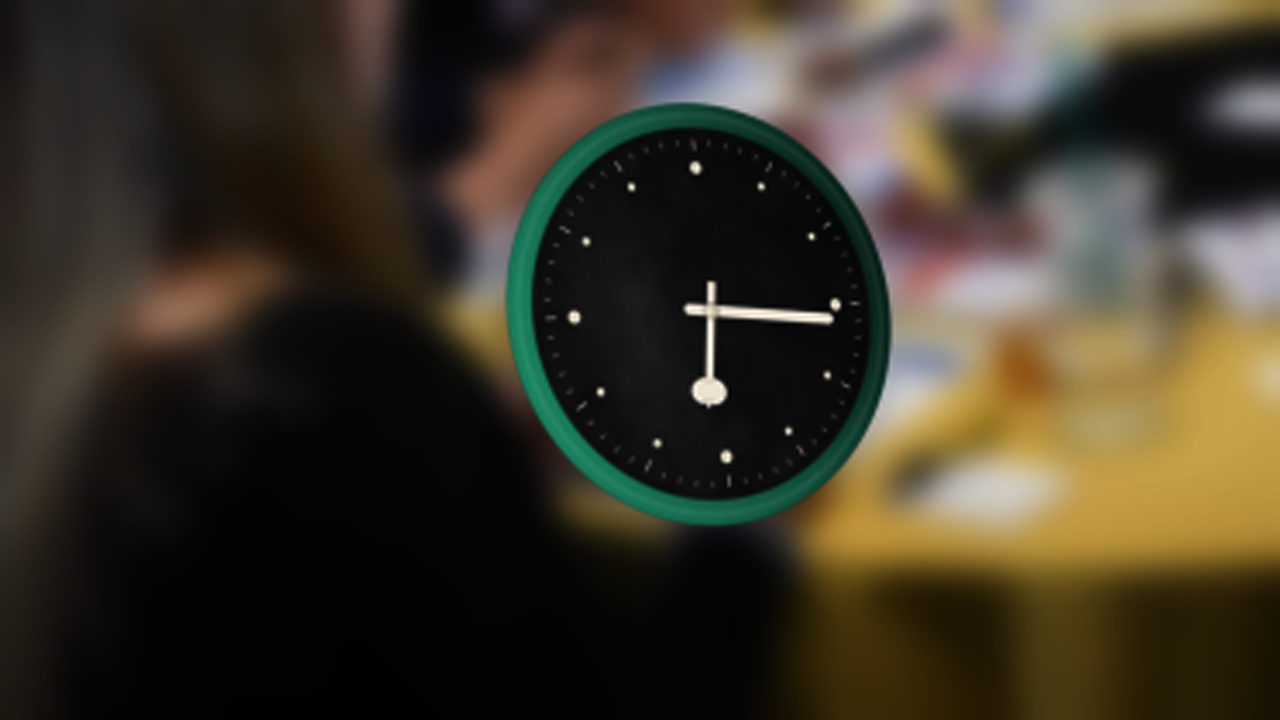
6:16
